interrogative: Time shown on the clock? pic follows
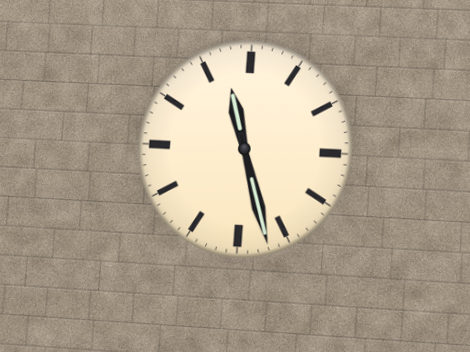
11:27
